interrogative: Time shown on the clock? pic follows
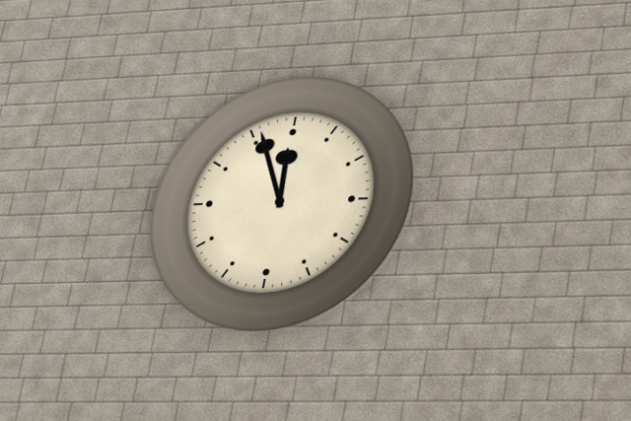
11:56
